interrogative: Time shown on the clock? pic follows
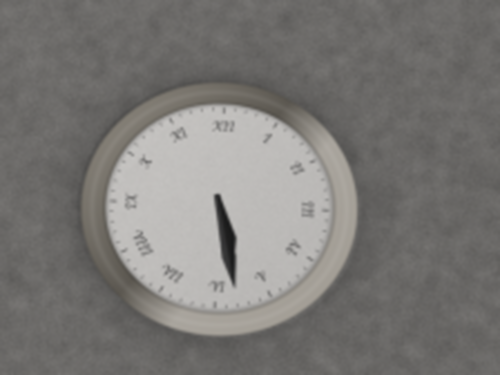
5:28
